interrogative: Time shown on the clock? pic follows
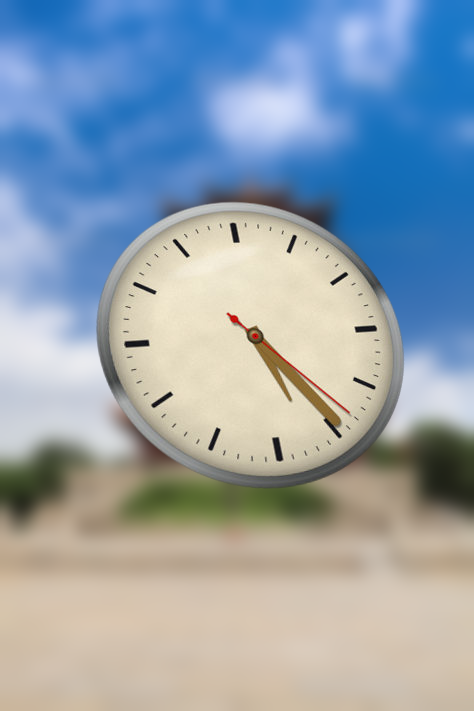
5:24:23
